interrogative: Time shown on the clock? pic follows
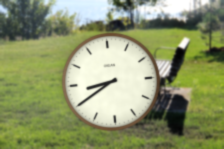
8:40
